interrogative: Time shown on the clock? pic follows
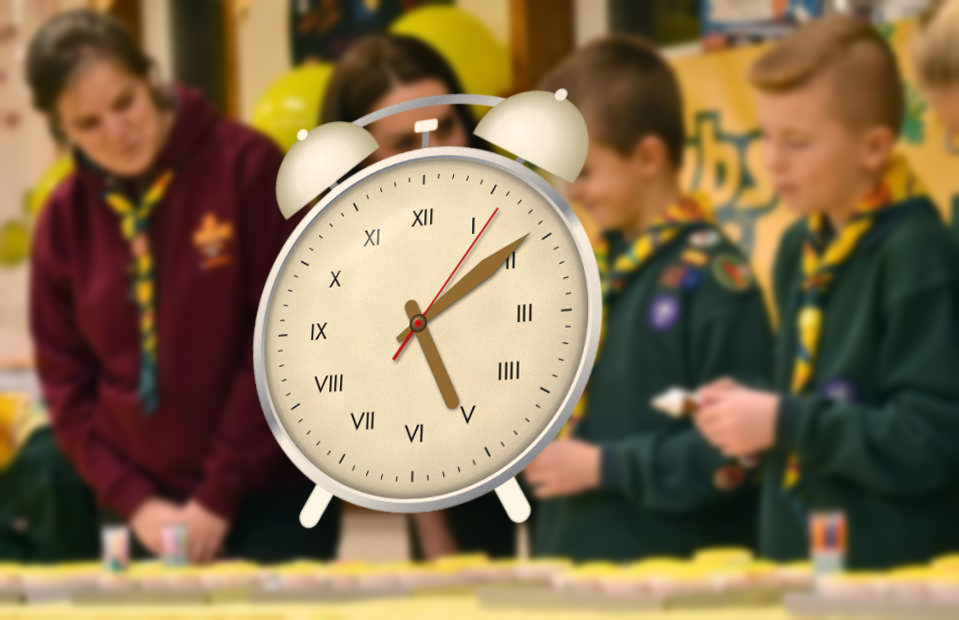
5:09:06
